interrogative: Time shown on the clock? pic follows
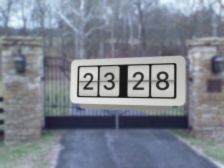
23:28
